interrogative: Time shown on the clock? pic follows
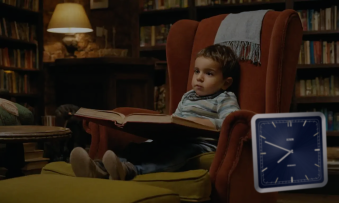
7:49
